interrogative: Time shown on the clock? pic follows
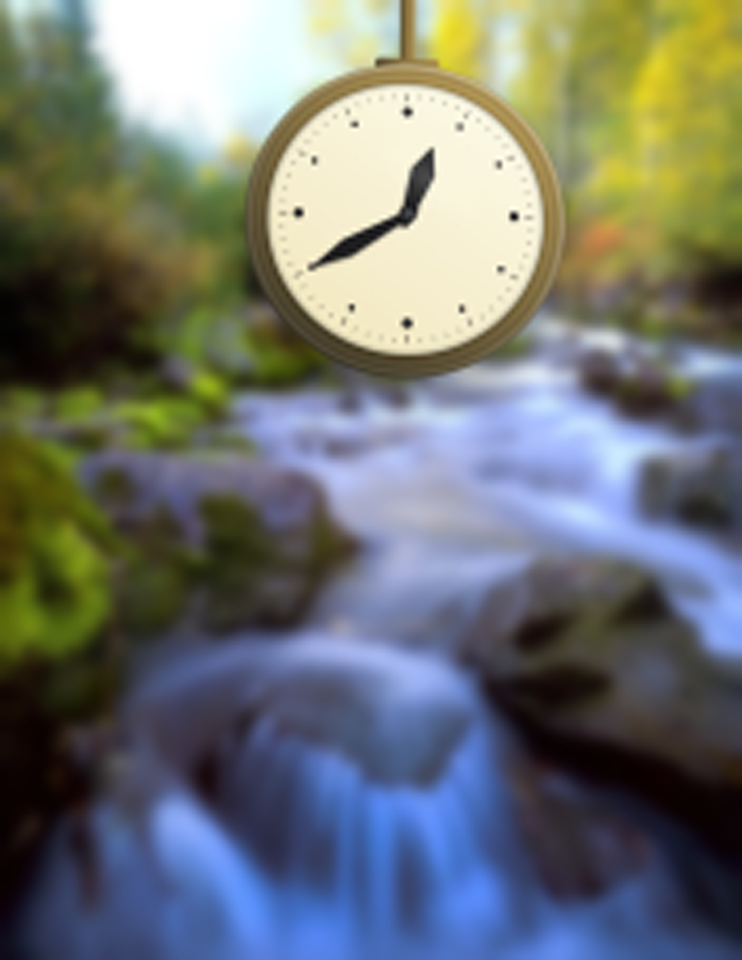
12:40
